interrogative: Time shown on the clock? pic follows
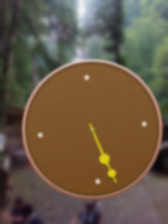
5:27
